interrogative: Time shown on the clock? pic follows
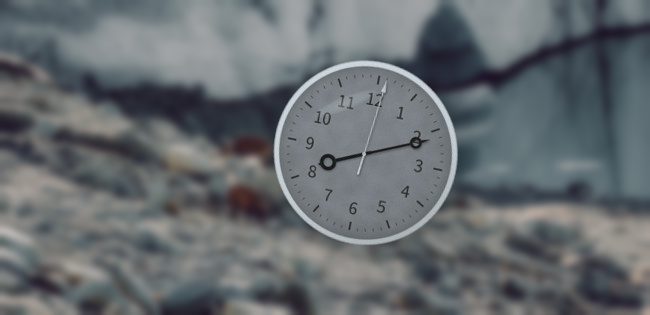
8:11:01
